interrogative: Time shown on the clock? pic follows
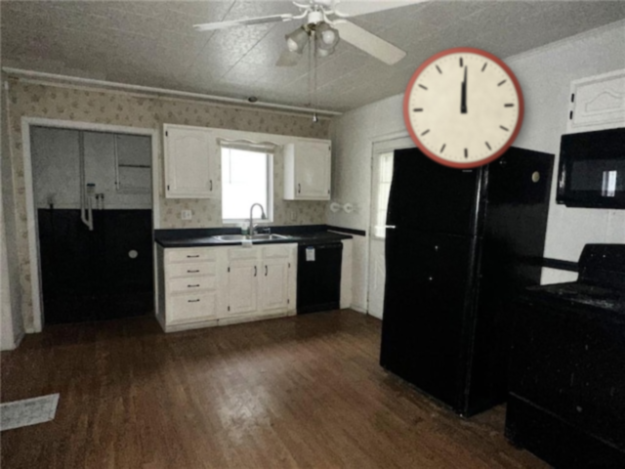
12:01
